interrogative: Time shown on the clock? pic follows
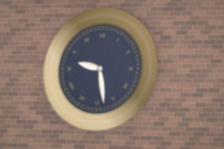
9:28
